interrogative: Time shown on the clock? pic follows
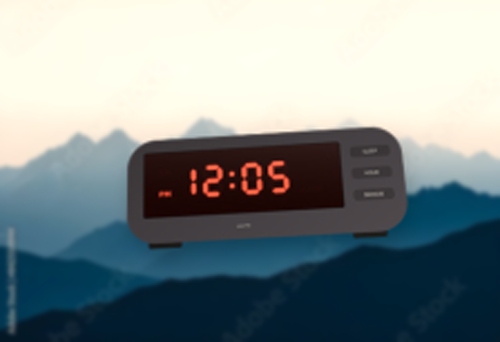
12:05
